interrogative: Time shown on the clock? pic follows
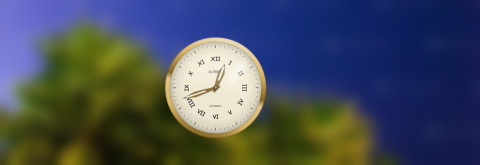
12:42
